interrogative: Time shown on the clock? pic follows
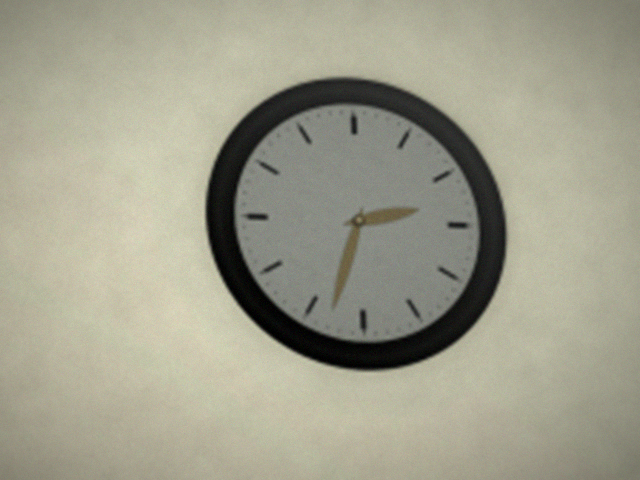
2:33
